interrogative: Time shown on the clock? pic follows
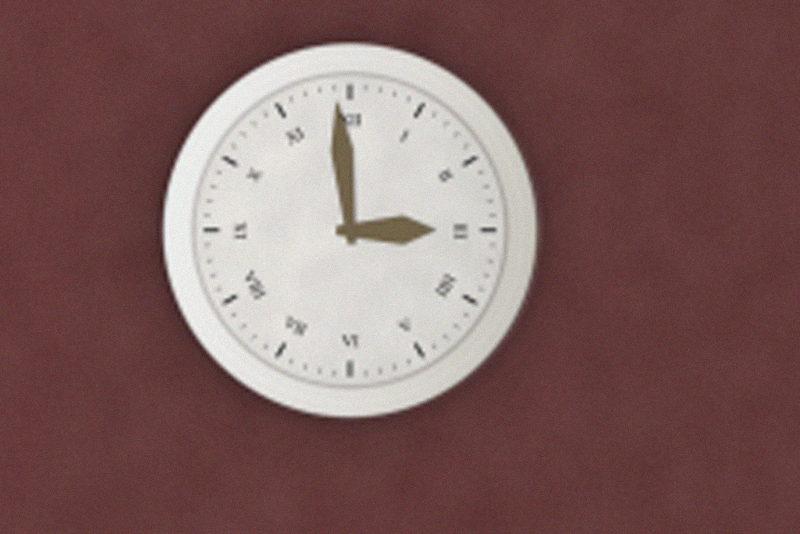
2:59
